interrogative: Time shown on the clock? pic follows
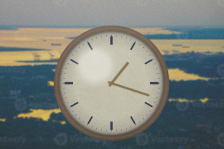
1:18
